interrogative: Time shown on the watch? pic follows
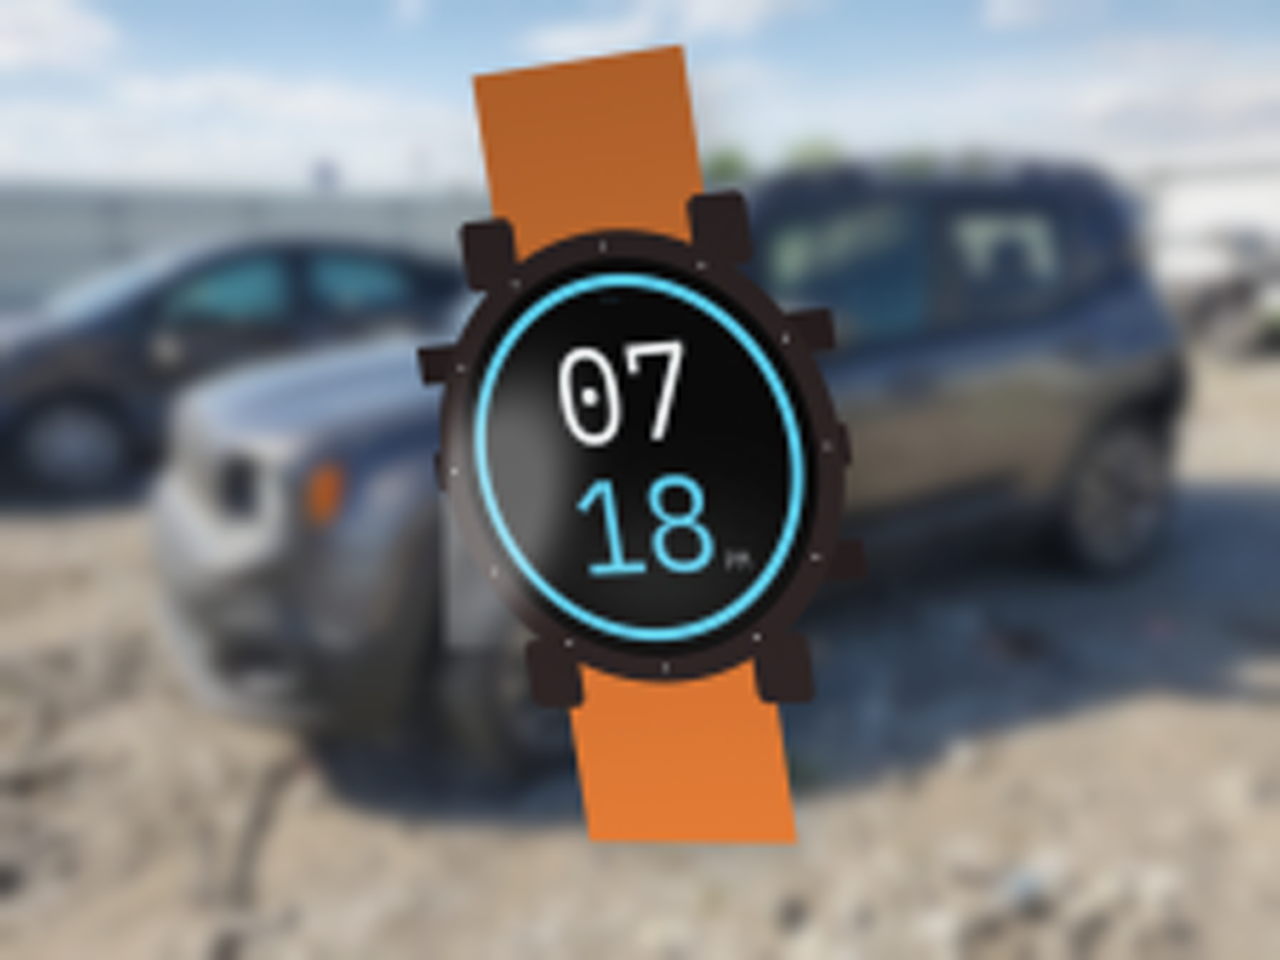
7:18
